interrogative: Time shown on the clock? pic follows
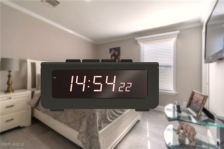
14:54:22
